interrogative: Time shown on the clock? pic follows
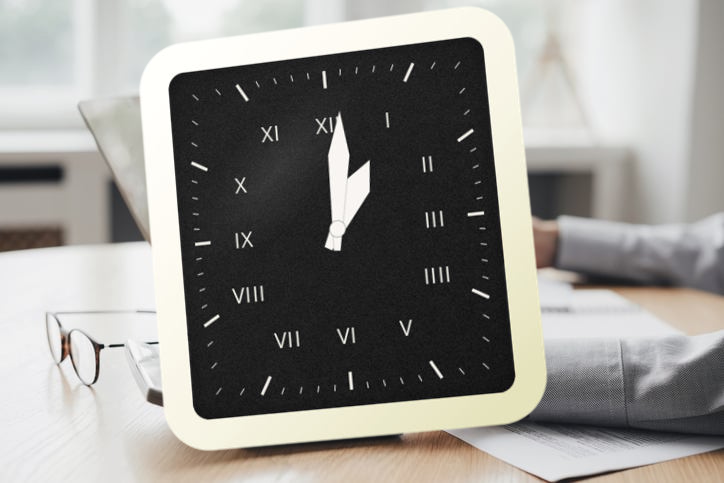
1:01
